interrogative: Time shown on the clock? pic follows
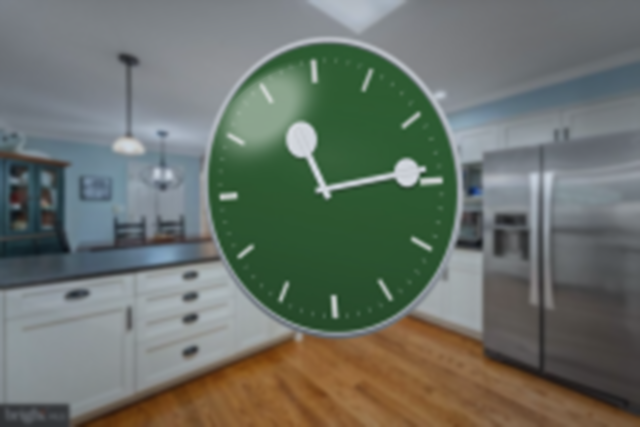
11:14
